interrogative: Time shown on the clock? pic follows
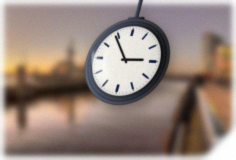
2:54
